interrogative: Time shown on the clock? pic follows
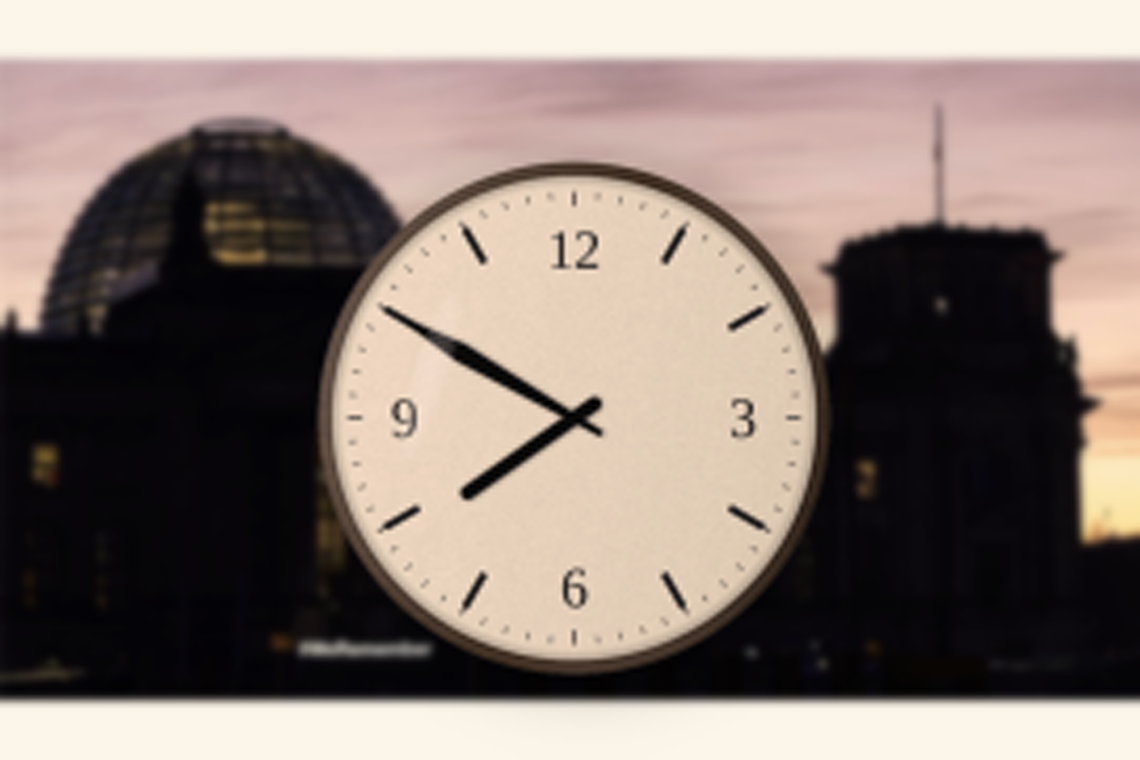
7:50
